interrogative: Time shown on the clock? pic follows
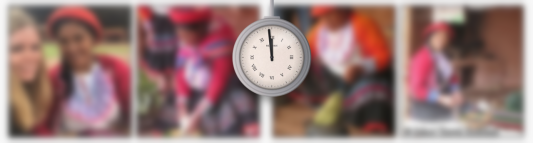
11:59
